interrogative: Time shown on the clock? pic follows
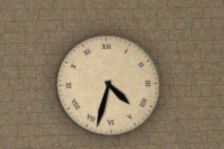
4:33
